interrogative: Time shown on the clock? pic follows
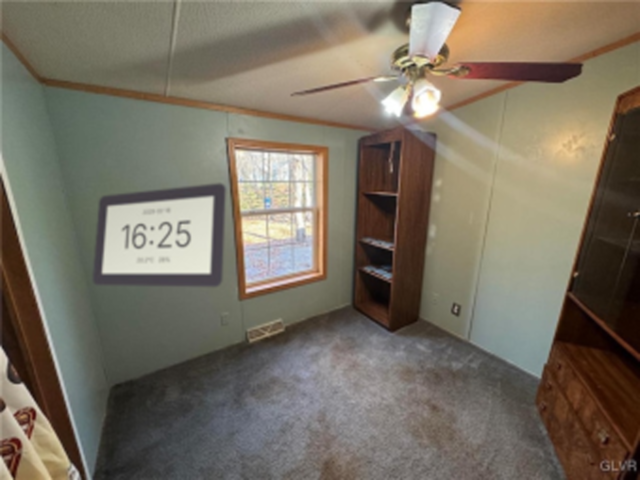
16:25
